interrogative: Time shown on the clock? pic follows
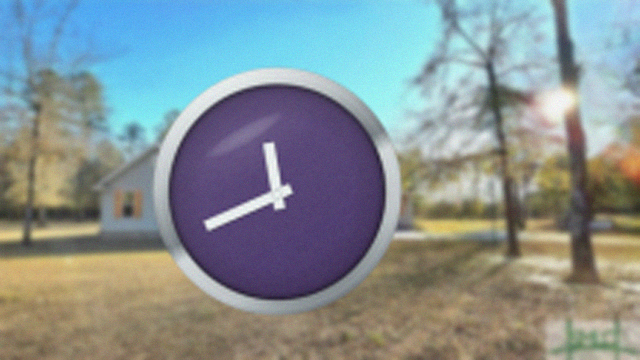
11:41
